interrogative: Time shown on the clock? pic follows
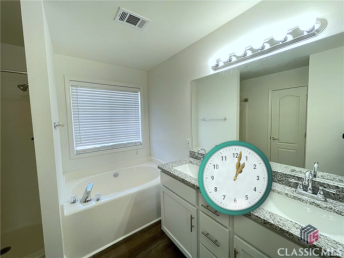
1:02
